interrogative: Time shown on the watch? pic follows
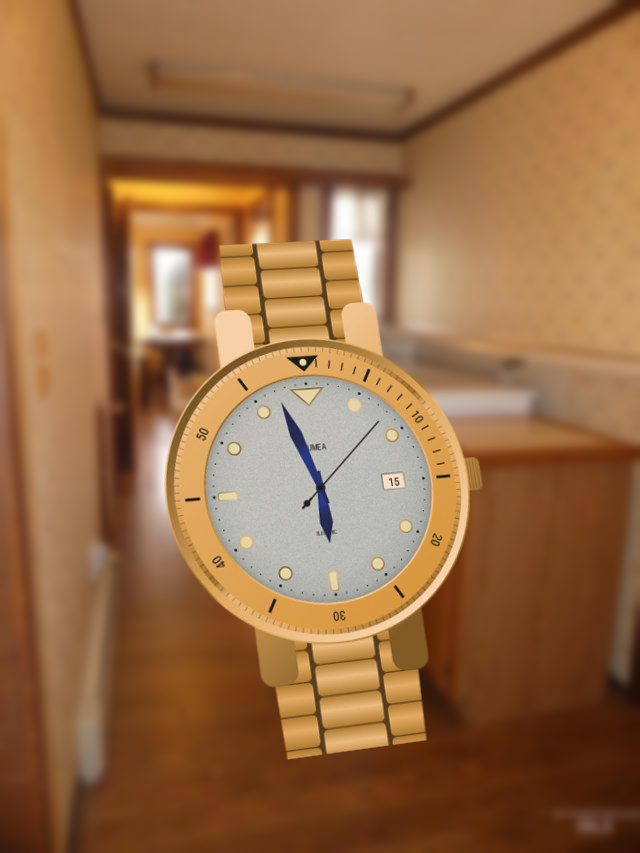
5:57:08
